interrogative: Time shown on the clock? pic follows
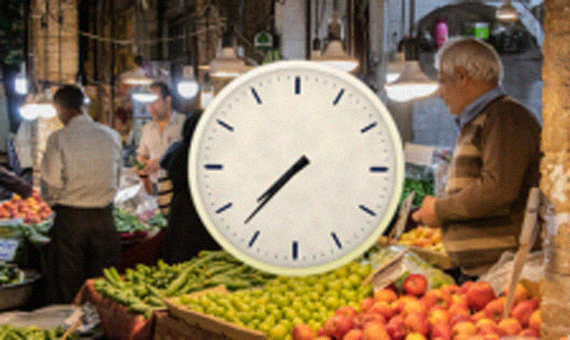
7:37
